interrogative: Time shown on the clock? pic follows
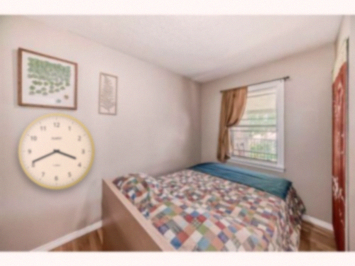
3:41
